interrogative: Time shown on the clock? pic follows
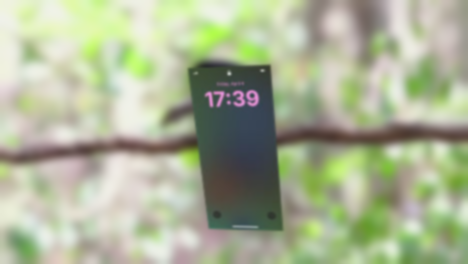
17:39
